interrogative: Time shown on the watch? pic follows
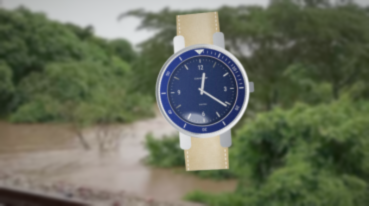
12:21
